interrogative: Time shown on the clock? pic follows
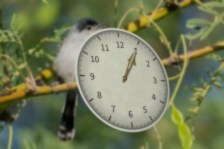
1:05
